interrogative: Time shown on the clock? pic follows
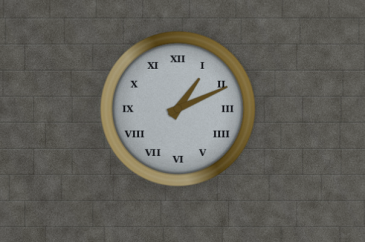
1:11
